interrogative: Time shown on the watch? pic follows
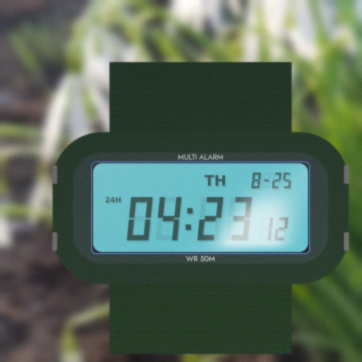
4:23:12
